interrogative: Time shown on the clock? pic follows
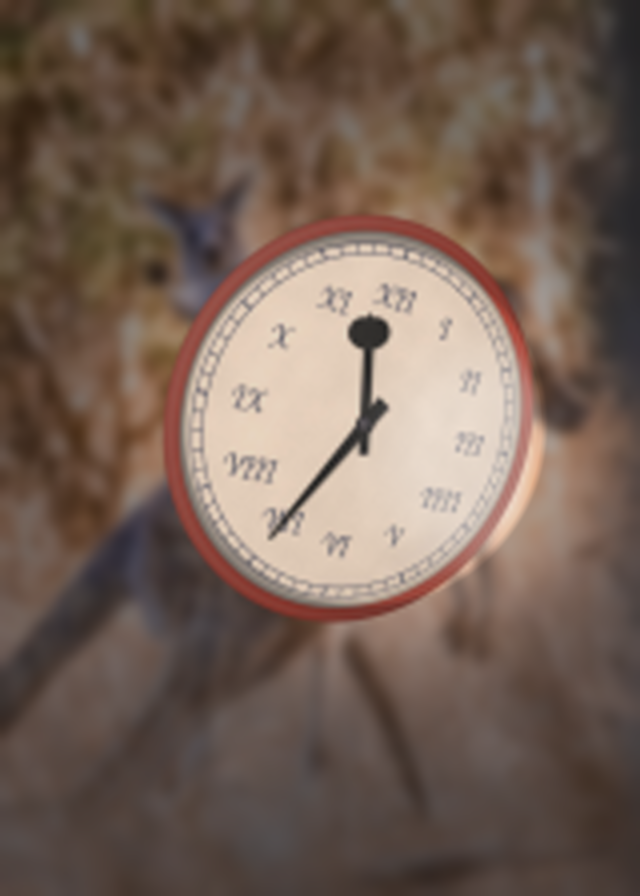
11:35
